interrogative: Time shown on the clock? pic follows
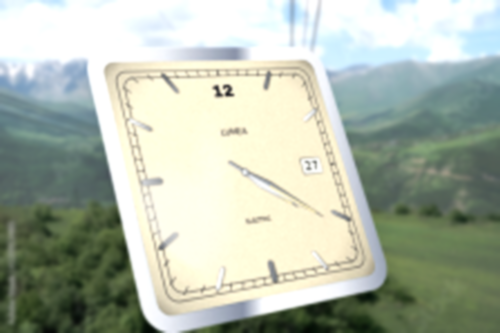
4:21
